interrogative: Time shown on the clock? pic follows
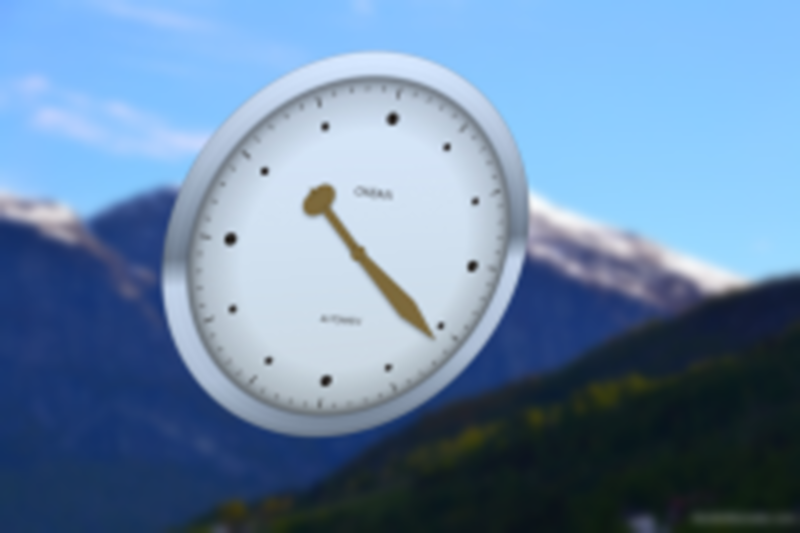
10:21
